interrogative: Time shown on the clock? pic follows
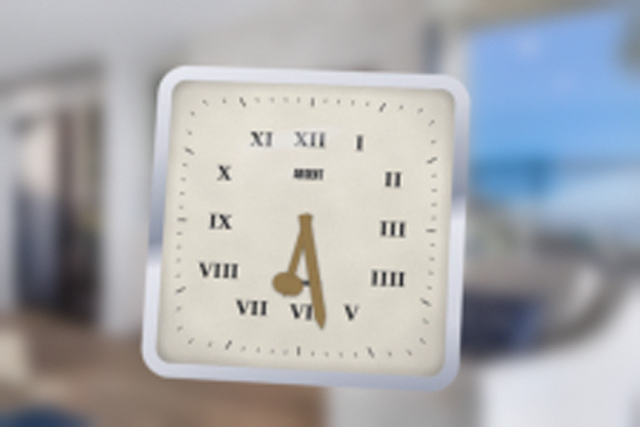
6:28
